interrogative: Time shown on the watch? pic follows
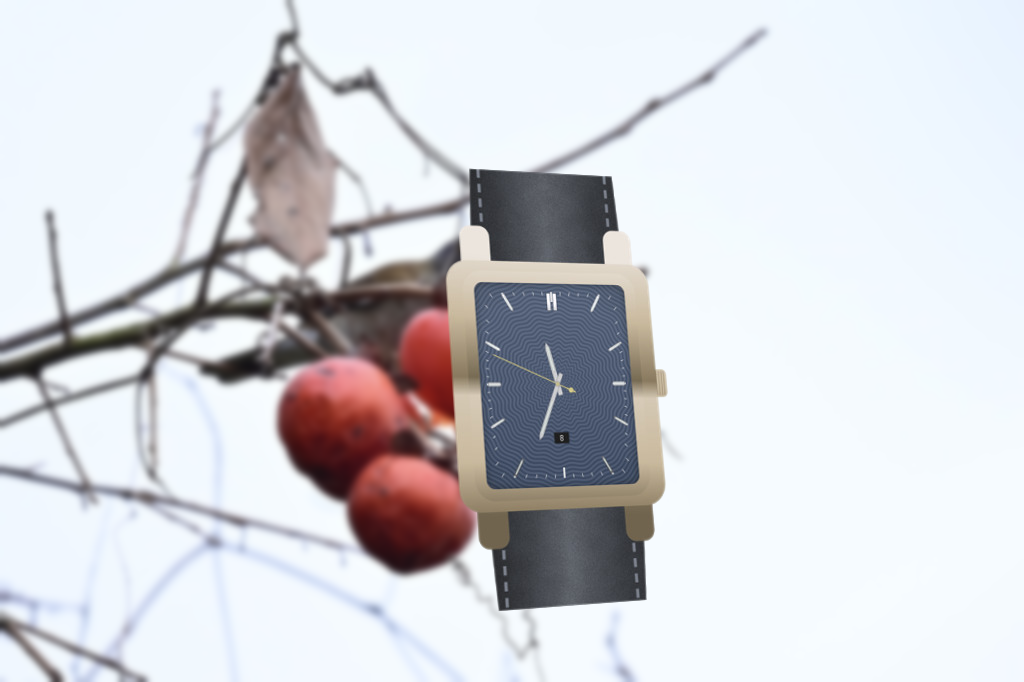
11:33:49
